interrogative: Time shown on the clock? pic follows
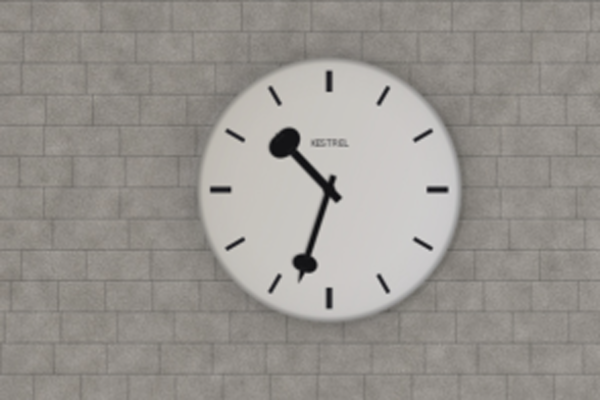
10:33
